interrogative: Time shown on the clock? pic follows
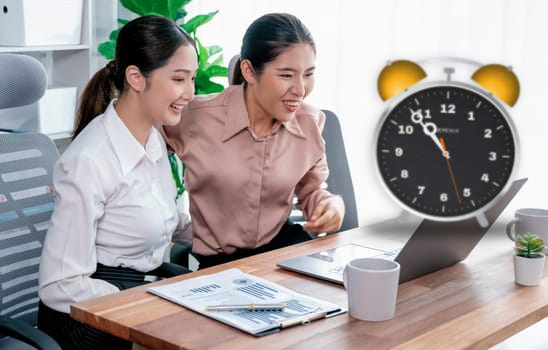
10:53:27
